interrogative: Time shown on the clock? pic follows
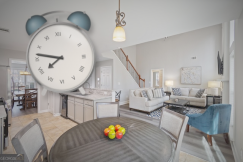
7:47
